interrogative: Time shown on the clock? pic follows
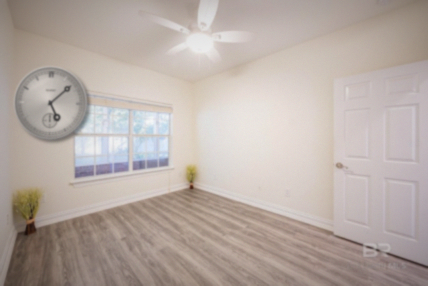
5:08
